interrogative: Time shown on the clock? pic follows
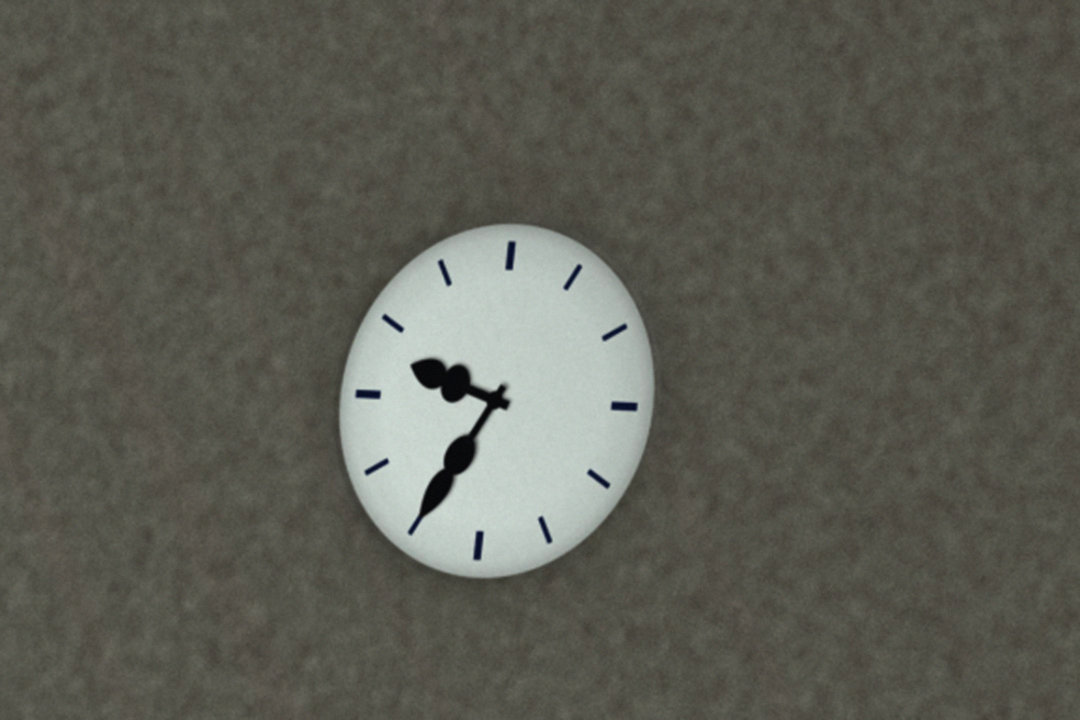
9:35
